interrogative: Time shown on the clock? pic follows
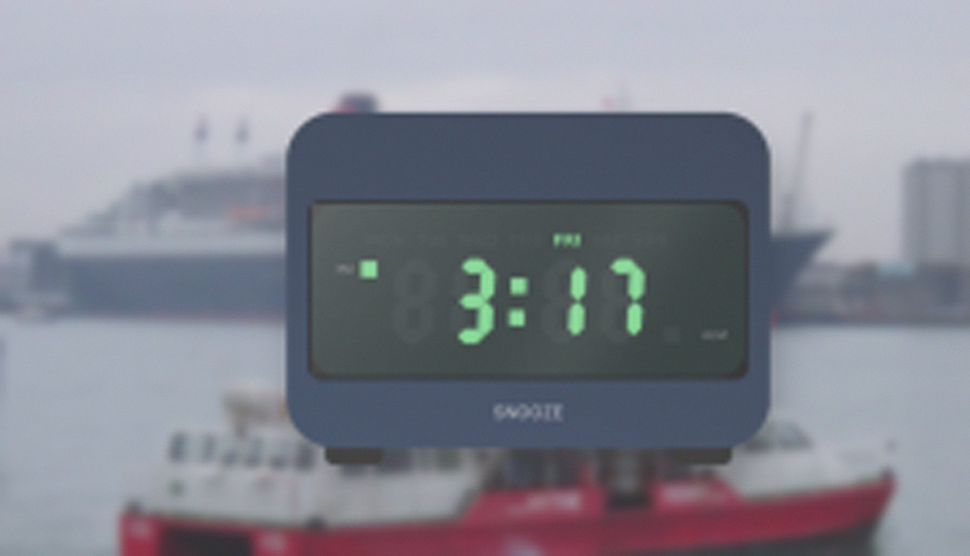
3:17
